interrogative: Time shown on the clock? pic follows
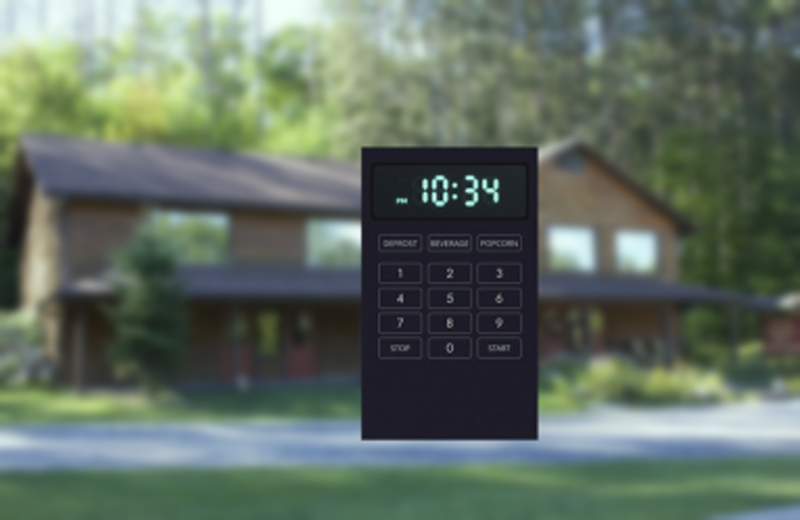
10:34
